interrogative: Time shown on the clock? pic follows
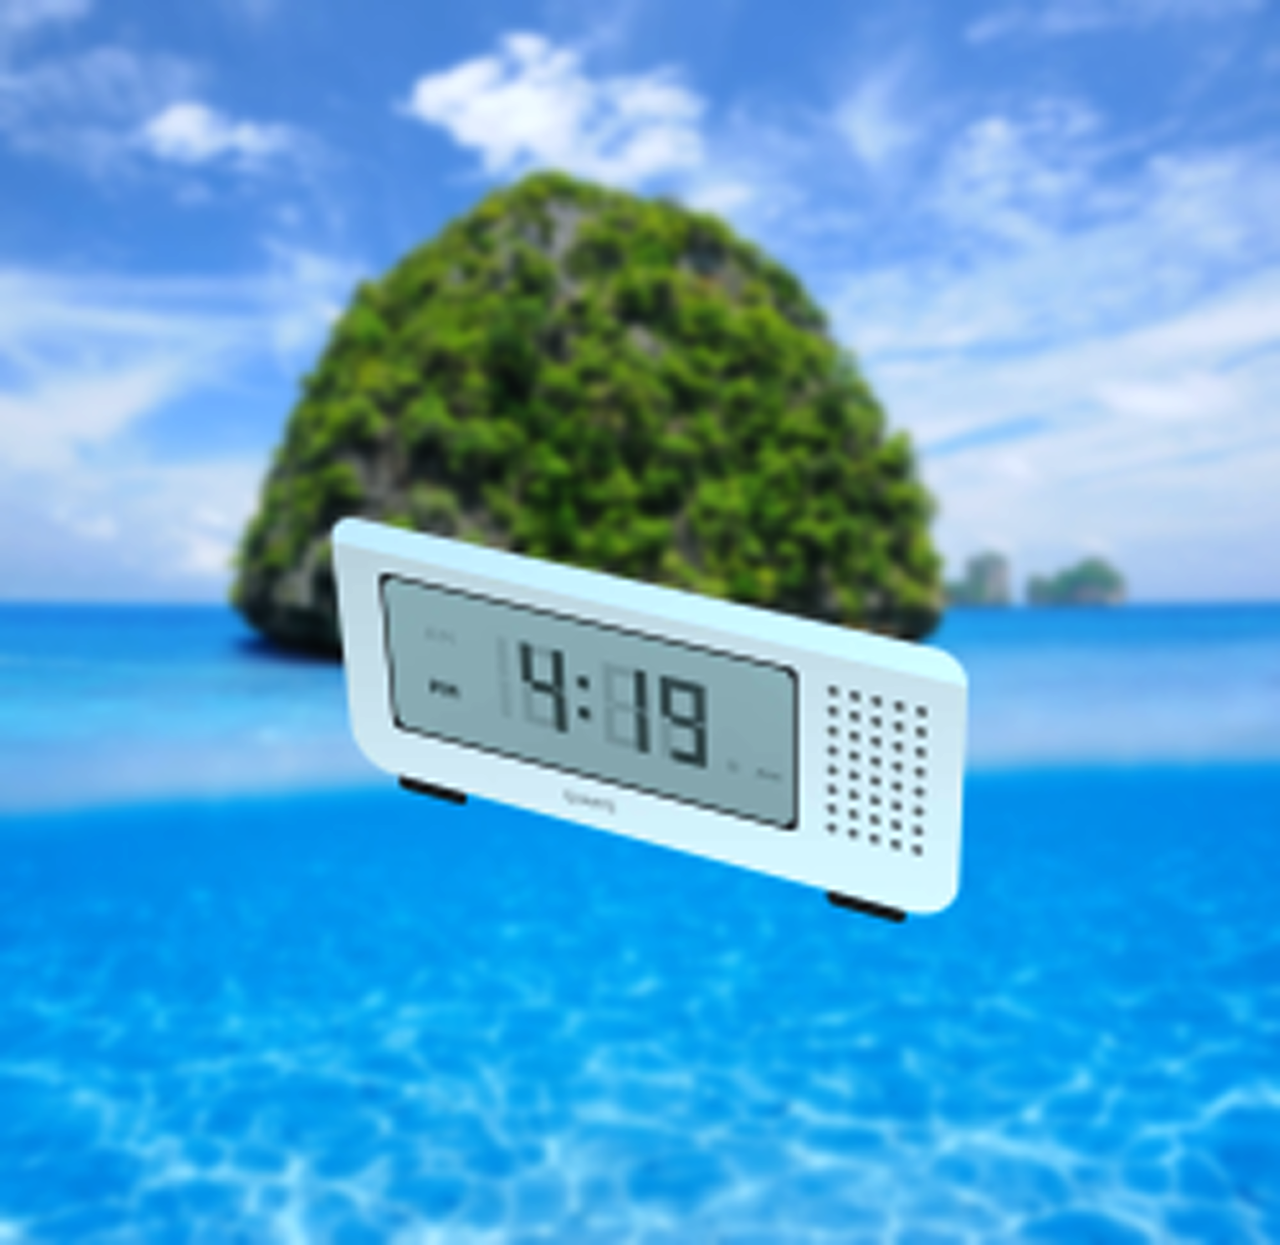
4:19
